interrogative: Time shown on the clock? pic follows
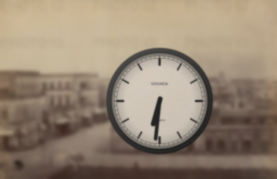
6:31
